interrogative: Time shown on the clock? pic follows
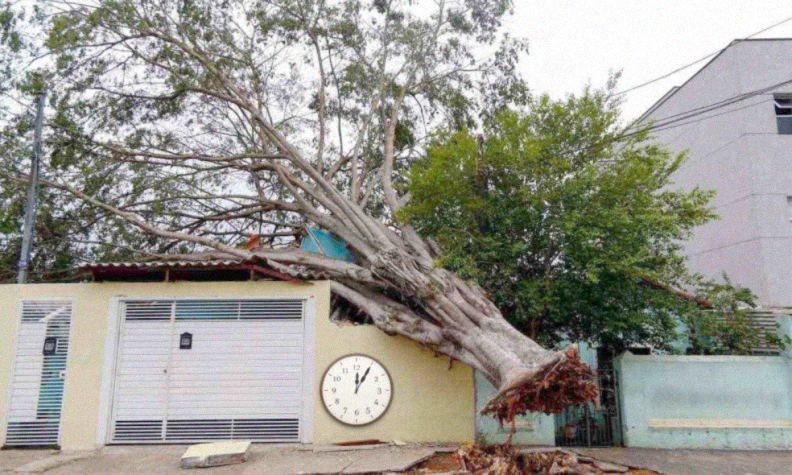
12:05
